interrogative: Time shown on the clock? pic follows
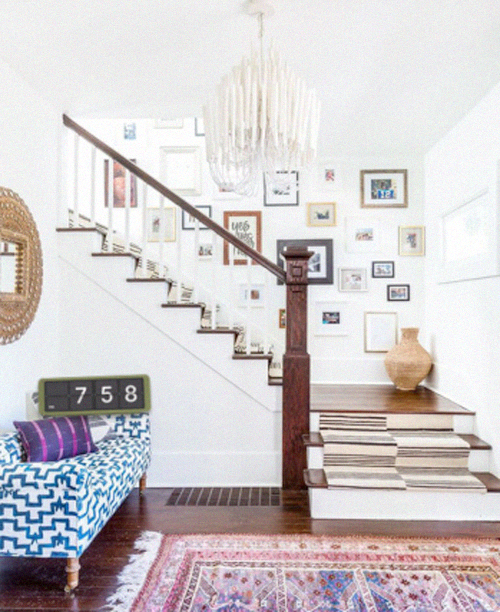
7:58
